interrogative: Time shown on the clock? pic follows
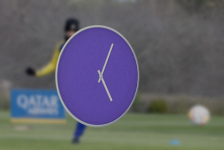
5:04
